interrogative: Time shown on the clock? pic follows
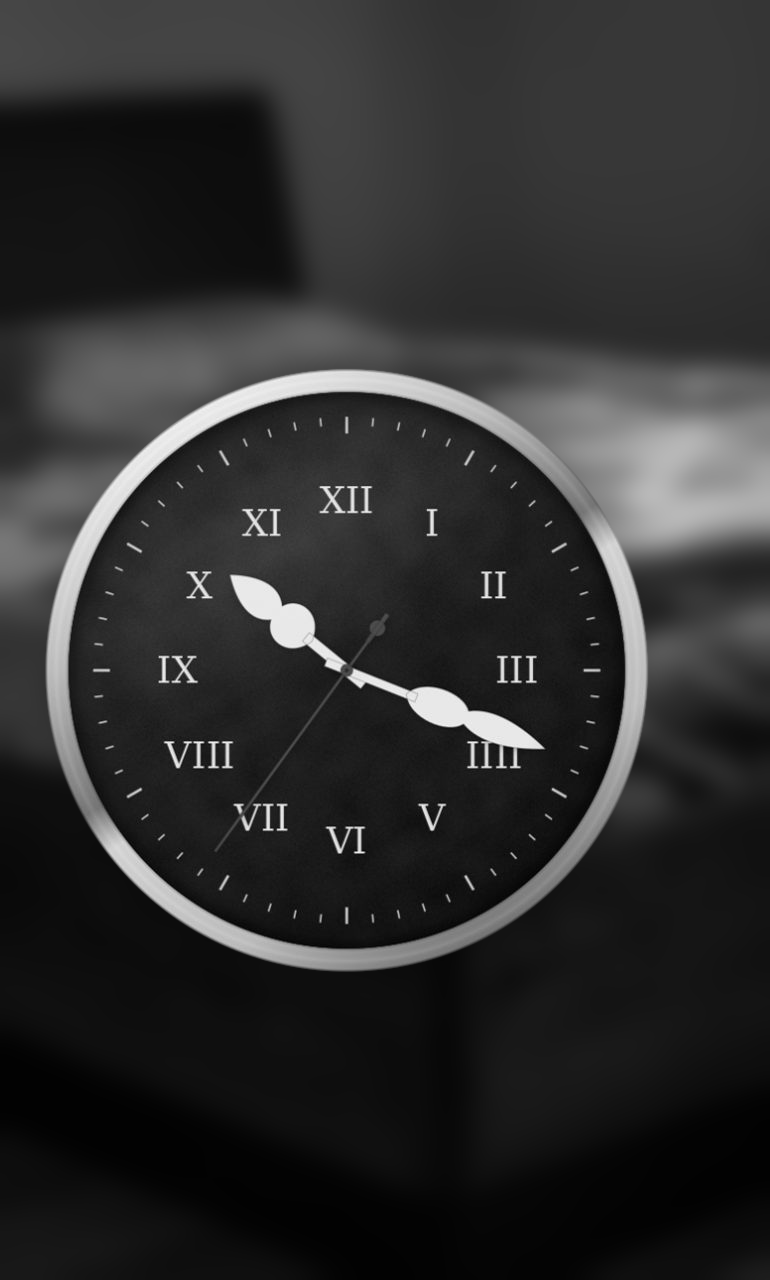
10:18:36
